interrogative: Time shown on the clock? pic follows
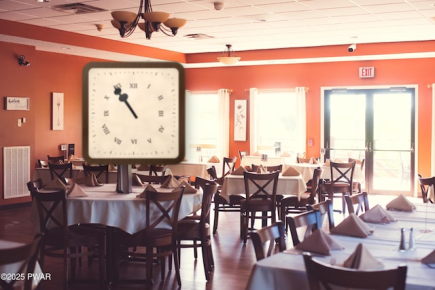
10:54
